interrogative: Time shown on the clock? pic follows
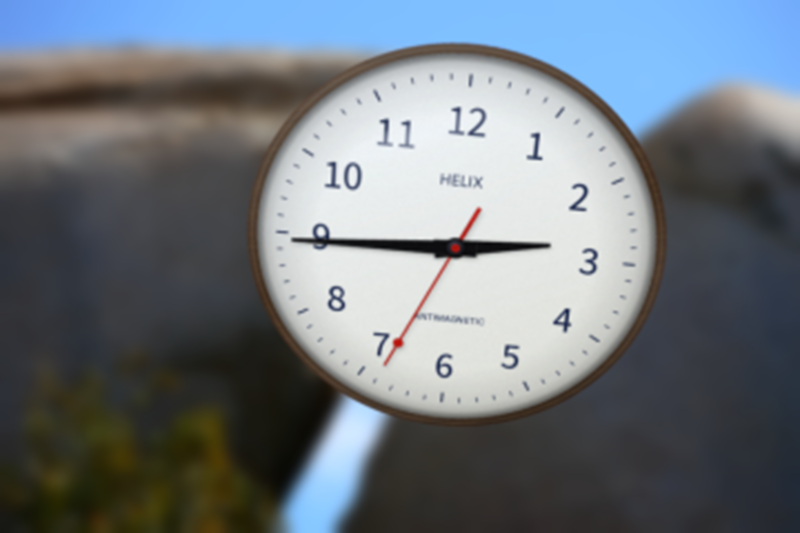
2:44:34
